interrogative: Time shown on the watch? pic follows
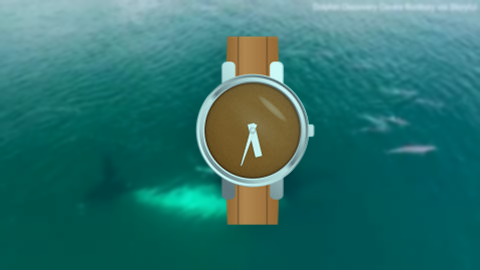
5:33
